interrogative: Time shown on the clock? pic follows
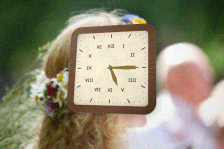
5:15
